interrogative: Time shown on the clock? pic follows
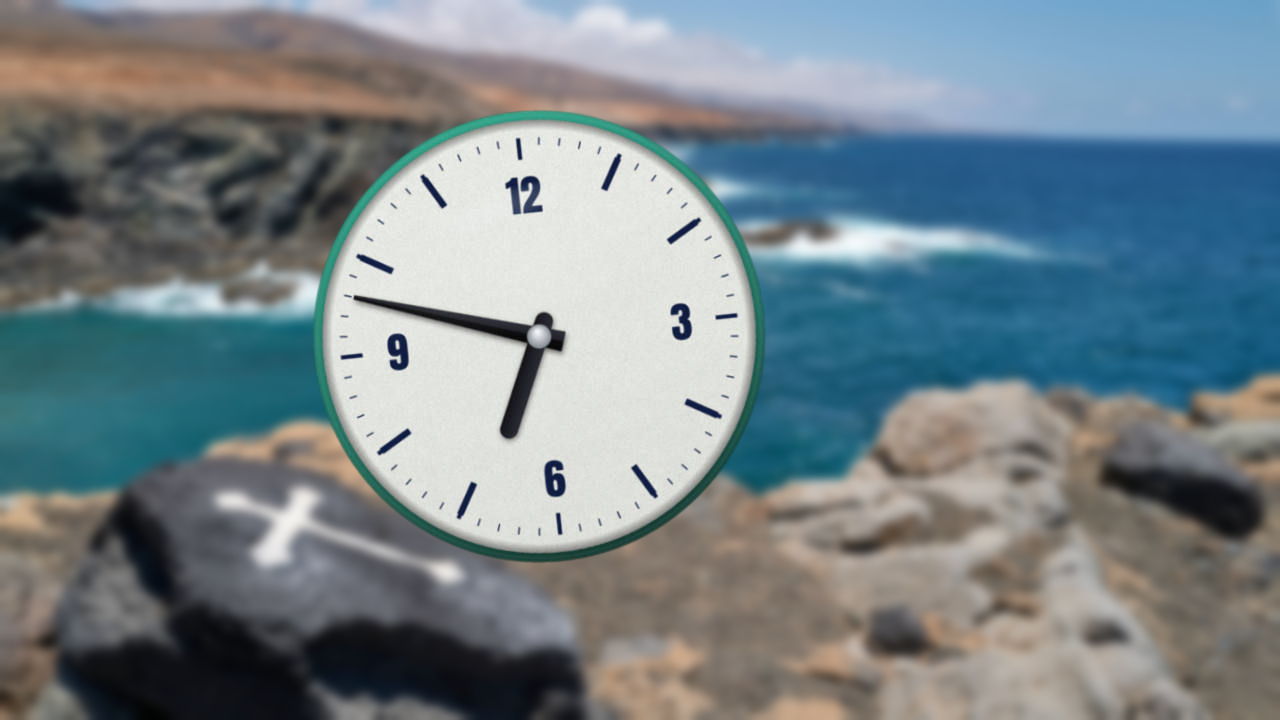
6:48
